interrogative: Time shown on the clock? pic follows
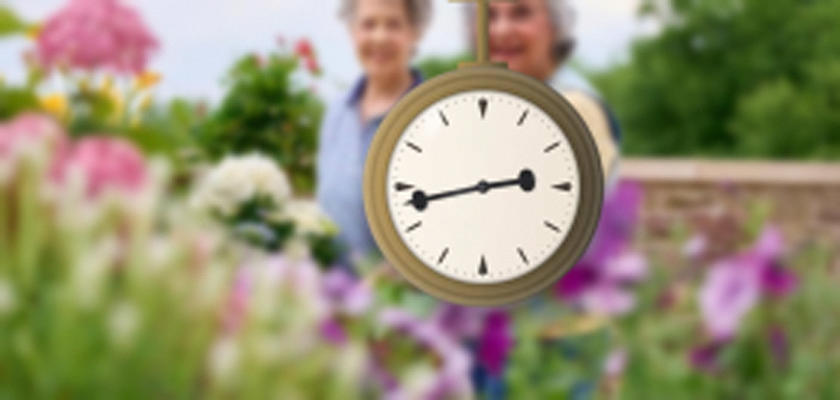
2:43
